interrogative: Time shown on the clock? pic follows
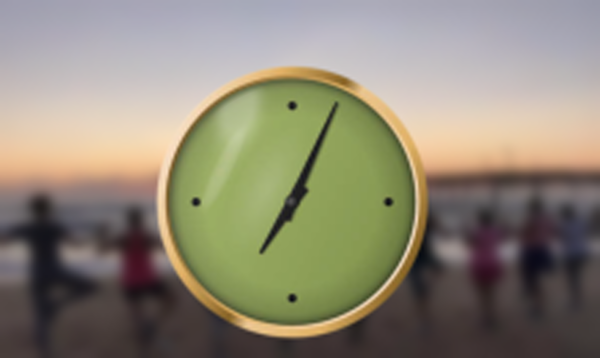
7:04
